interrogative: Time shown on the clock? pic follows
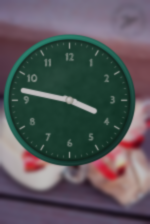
3:47
